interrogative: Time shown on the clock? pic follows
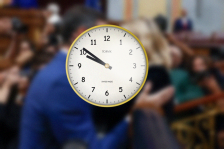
9:51
